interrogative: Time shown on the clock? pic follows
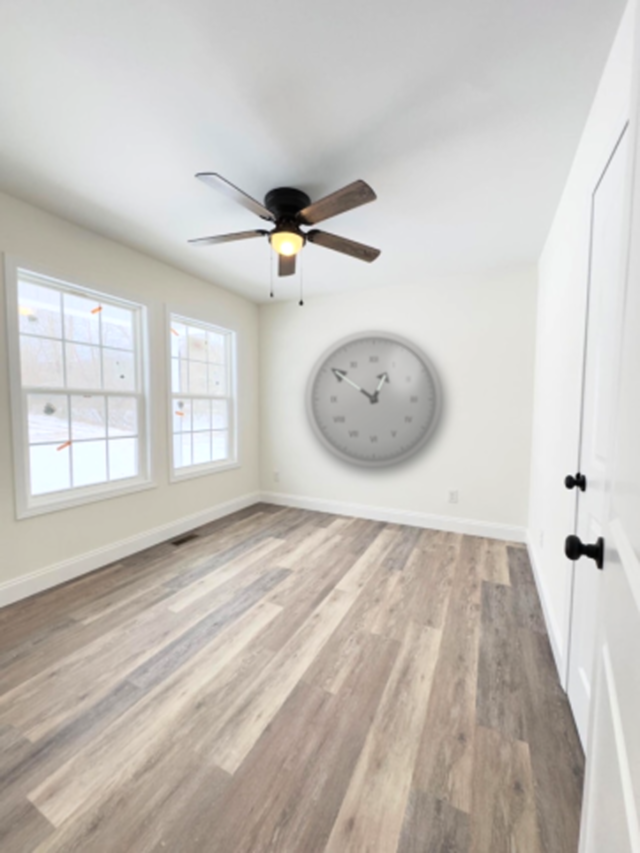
12:51
